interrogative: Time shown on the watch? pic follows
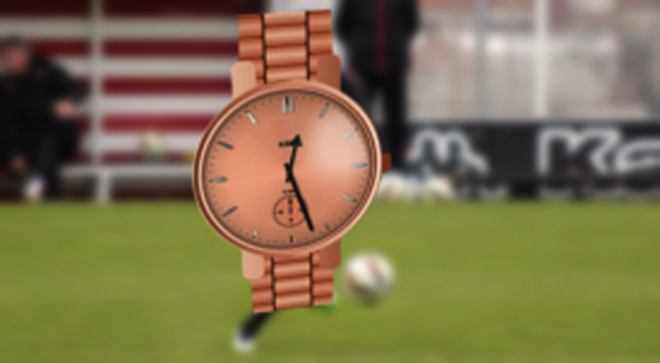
12:27
